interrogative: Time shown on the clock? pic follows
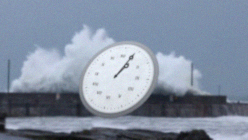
1:04
